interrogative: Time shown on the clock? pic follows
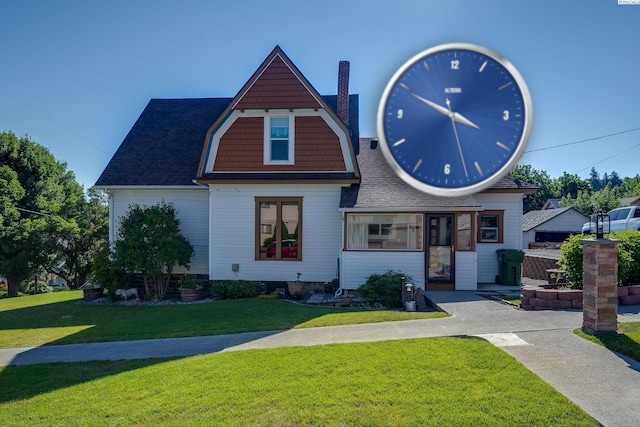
3:49:27
